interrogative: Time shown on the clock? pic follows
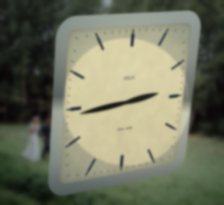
2:44
